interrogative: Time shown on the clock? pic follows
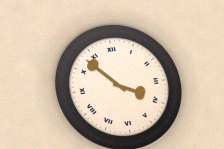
3:53
